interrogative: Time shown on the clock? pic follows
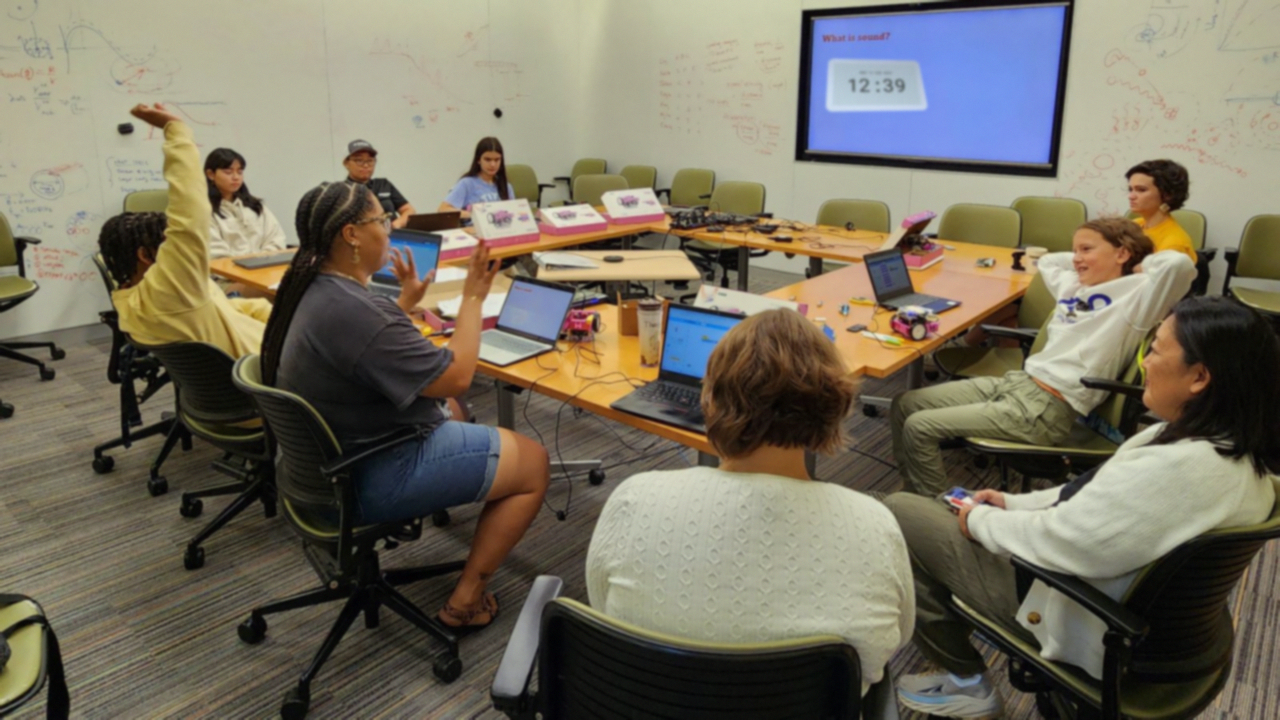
12:39
